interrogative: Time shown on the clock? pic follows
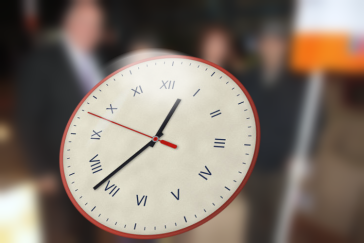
12:36:48
